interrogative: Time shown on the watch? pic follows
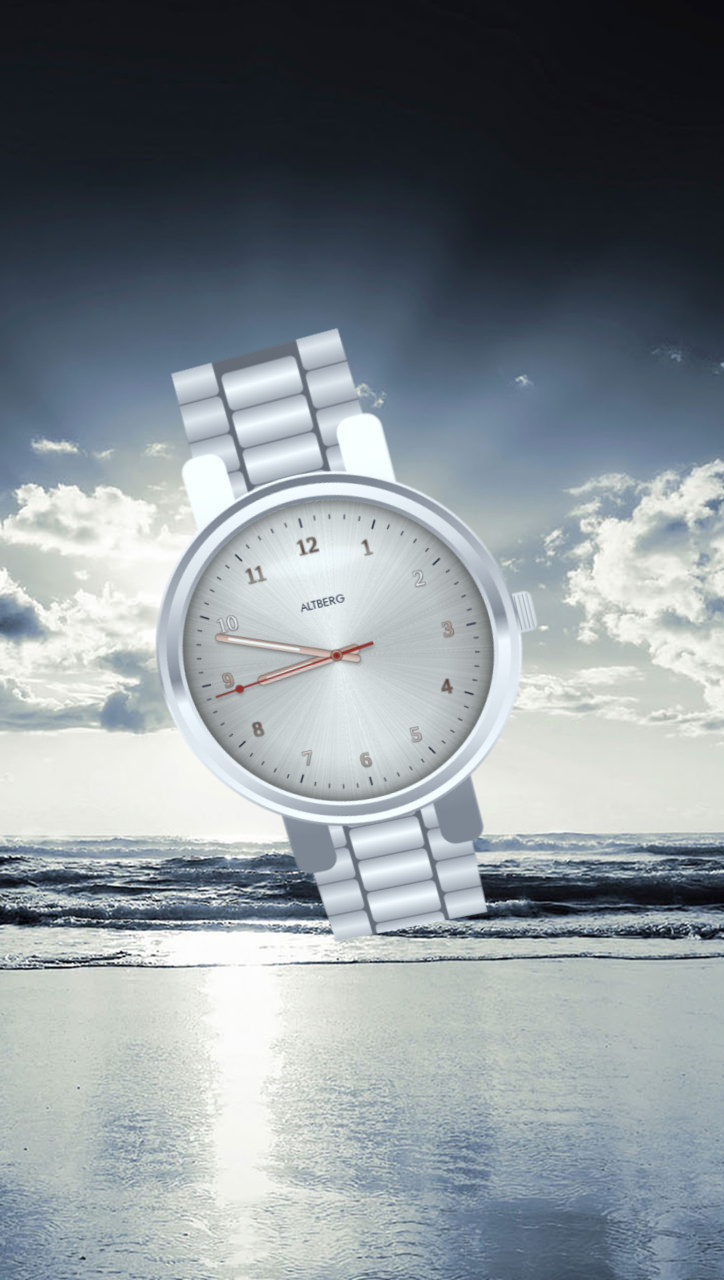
8:48:44
